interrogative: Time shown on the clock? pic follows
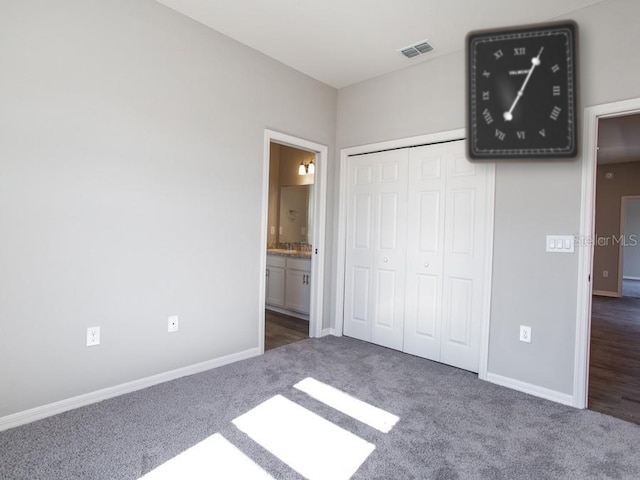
7:05
